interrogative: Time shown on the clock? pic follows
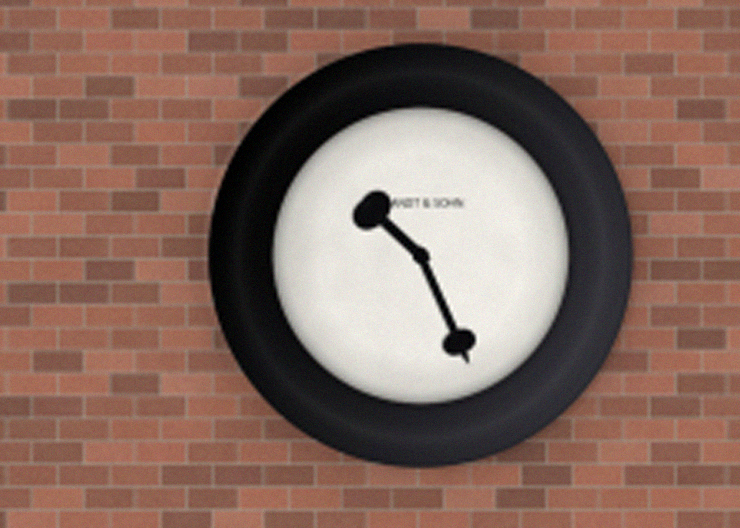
10:26
